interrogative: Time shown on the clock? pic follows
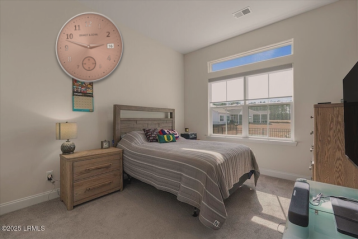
2:48
